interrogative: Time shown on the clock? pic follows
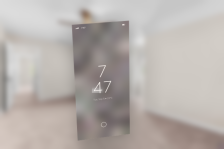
7:47
